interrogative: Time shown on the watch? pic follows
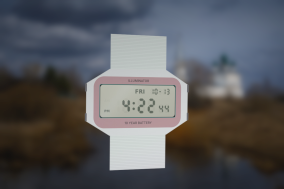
4:22:44
